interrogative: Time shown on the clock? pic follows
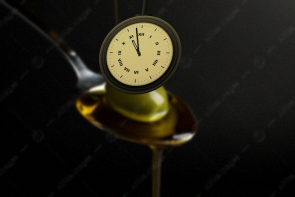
10:58
